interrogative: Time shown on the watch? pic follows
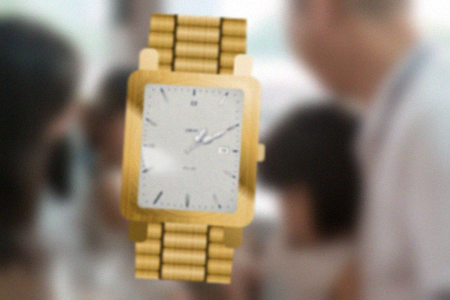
1:10
